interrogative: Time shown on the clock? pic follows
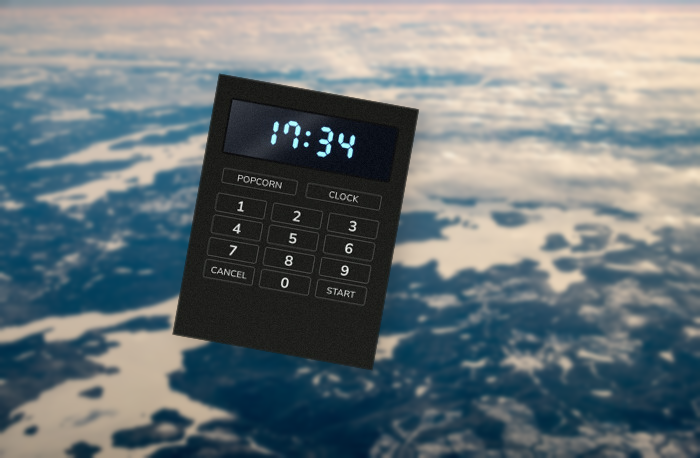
17:34
